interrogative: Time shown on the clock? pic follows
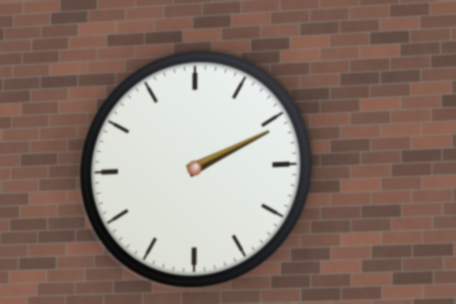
2:11
